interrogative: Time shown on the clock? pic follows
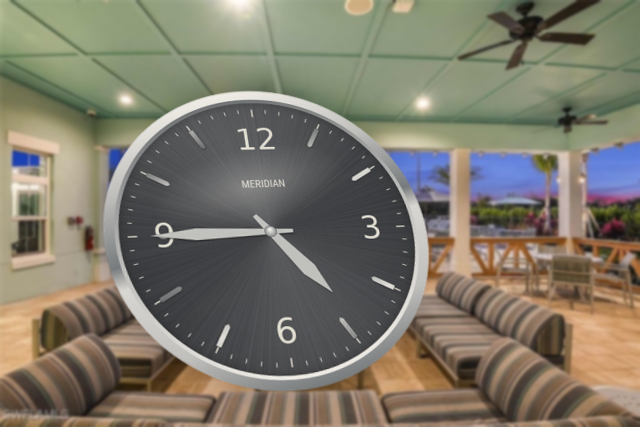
4:45
